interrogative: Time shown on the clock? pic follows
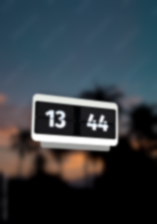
13:44
